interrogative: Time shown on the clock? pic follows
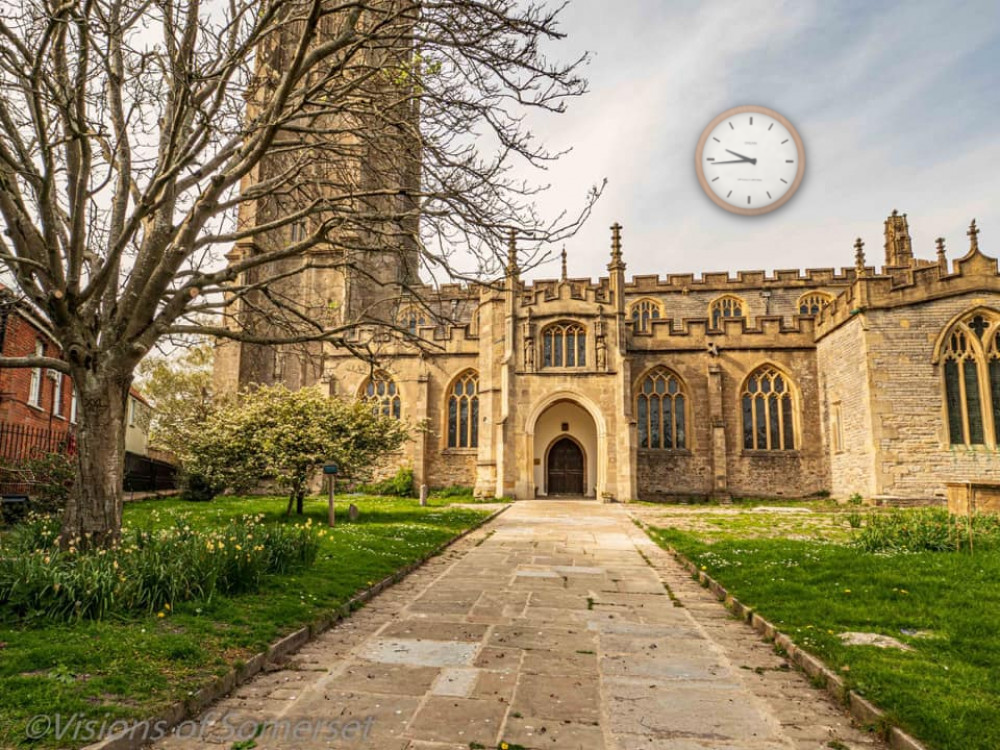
9:44
